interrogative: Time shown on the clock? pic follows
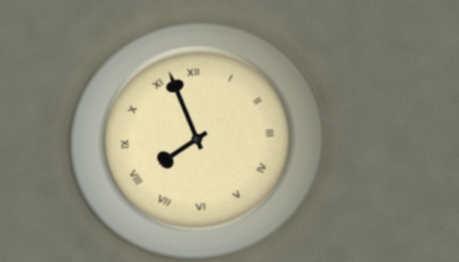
7:57
